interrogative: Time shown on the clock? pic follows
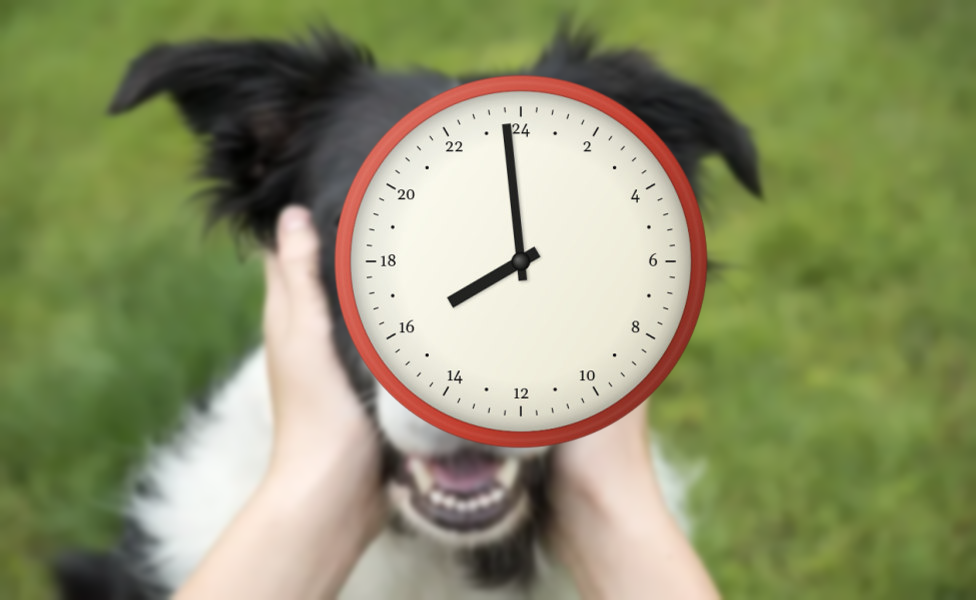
15:59
